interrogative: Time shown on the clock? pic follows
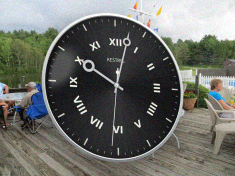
10:02:31
